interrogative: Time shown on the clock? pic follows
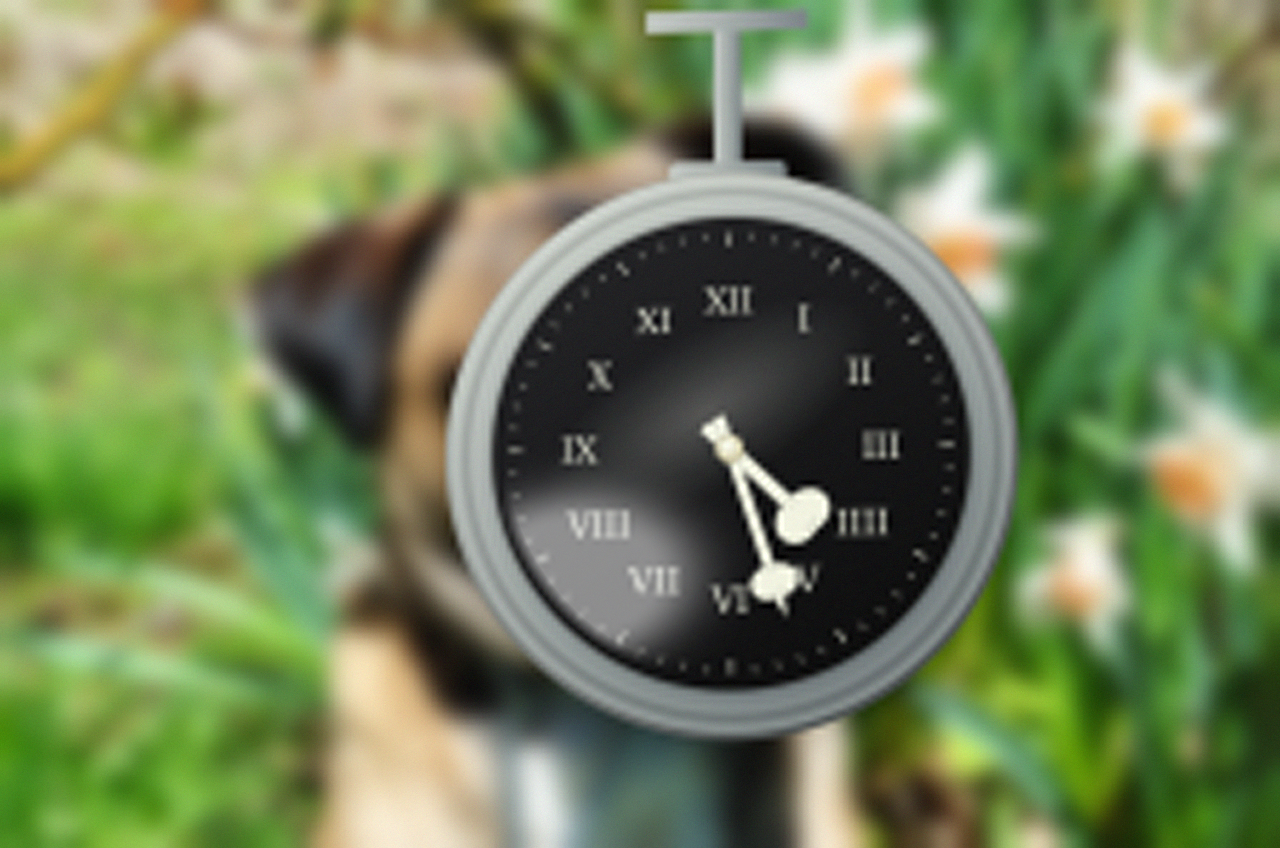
4:27
